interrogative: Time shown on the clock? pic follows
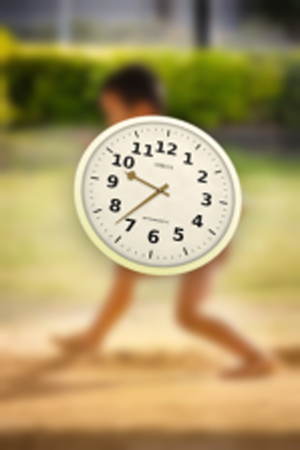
9:37
